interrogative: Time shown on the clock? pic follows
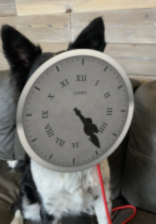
4:24
